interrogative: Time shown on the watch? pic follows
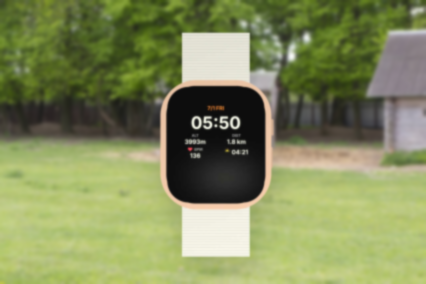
5:50
